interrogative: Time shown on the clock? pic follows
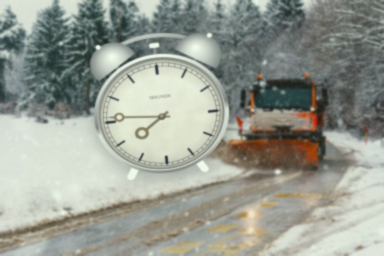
7:46
